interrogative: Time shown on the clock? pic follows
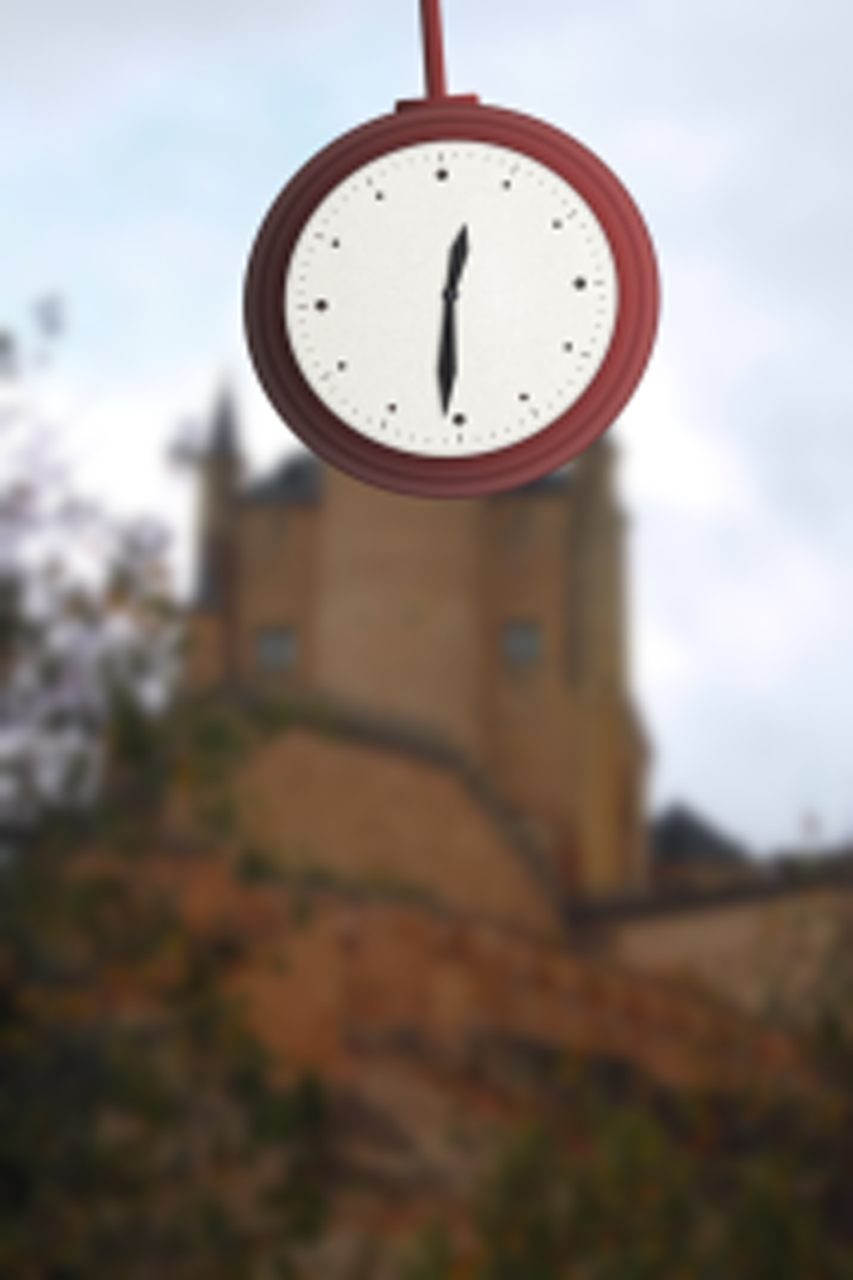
12:31
